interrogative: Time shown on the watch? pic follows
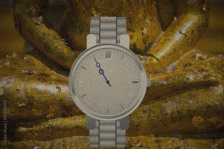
10:55
